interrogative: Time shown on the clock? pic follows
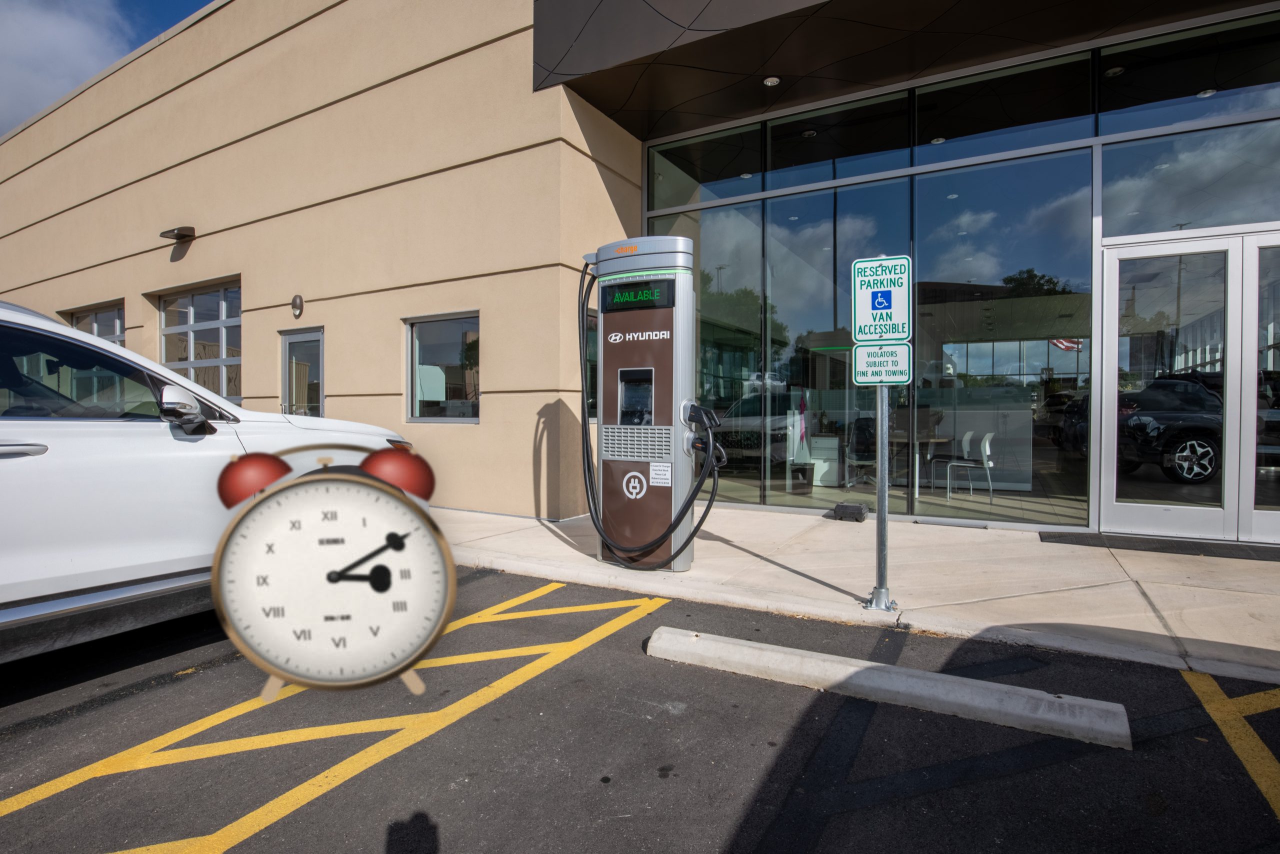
3:10
